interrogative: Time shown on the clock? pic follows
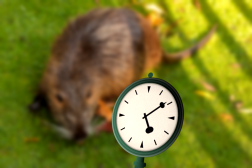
5:09
